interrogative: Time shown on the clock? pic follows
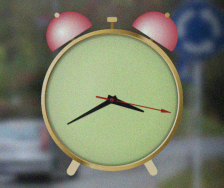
3:40:17
